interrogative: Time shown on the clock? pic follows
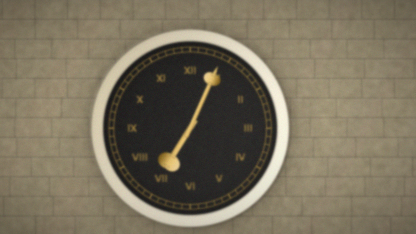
7:04
